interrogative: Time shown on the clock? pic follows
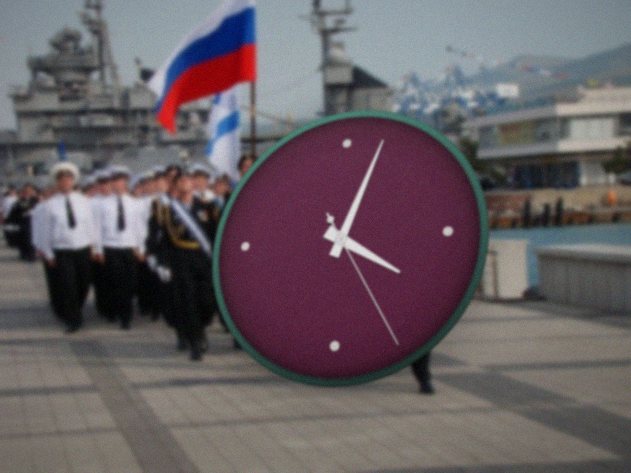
4:03:25
